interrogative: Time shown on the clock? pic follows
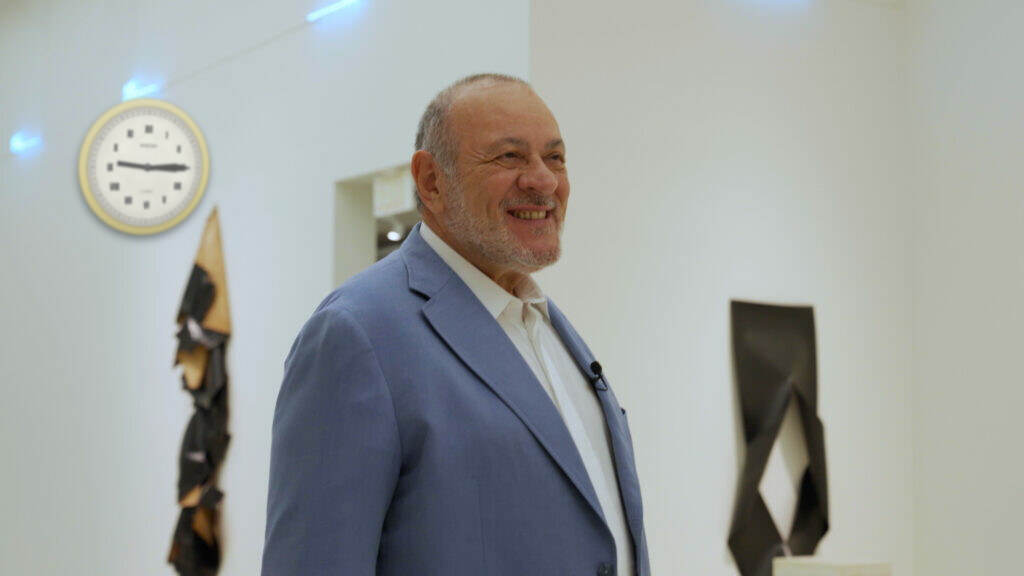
9:15
